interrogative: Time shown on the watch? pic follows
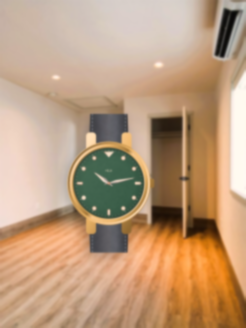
10:13
